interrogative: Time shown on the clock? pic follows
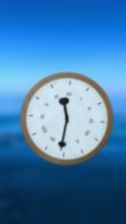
11:31
